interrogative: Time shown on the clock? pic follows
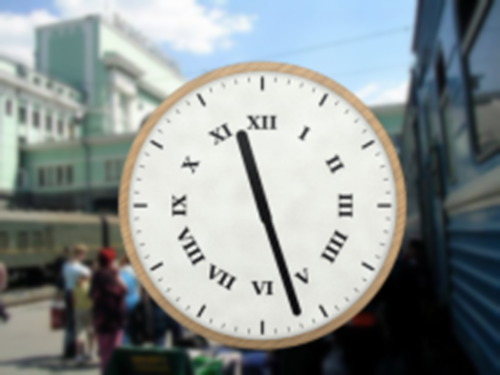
11:27
